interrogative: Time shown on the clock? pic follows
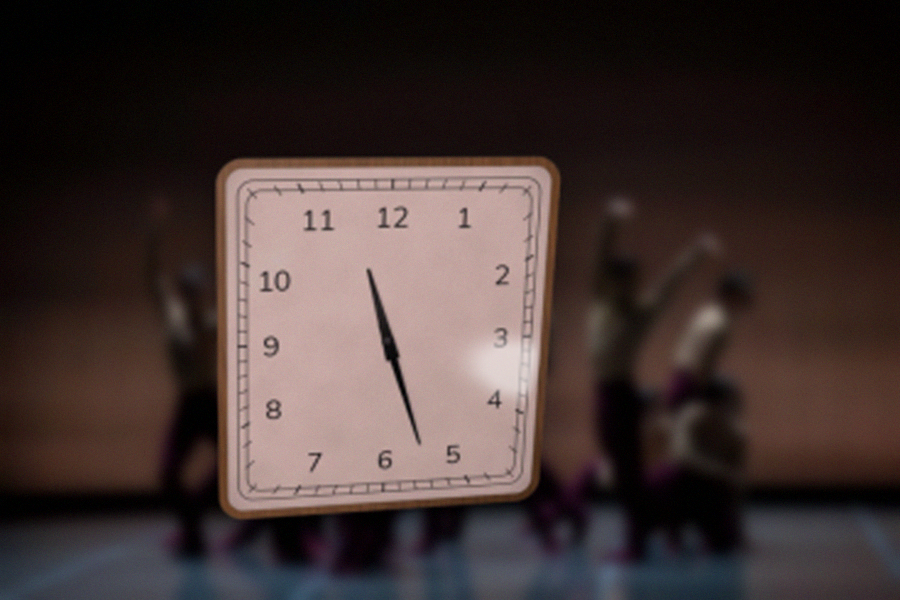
11:27
